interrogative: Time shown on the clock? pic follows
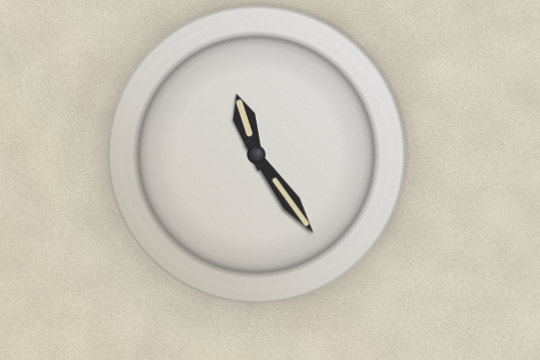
11:24
